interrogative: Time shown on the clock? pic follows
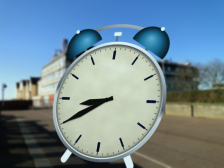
8:40
